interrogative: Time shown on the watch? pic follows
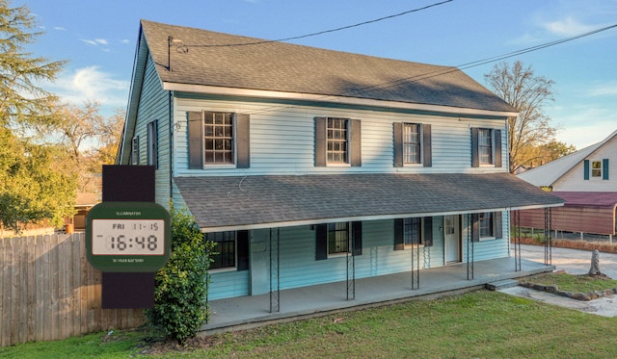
16:48
